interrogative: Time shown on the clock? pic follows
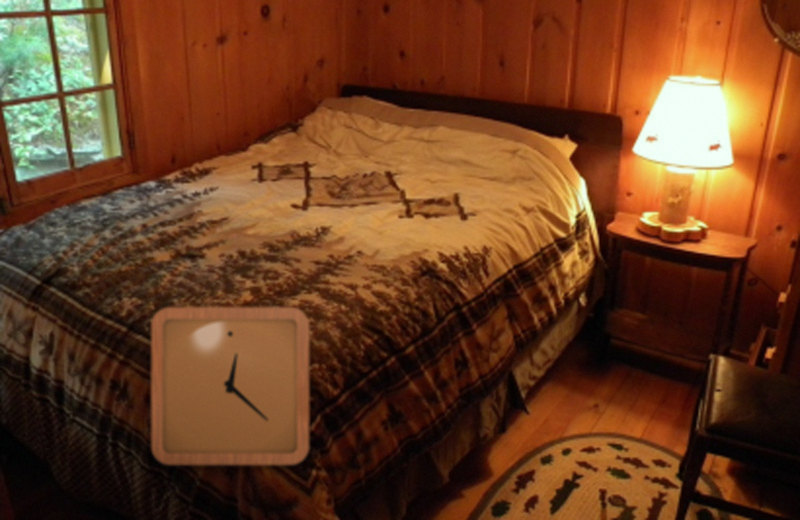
12:22
